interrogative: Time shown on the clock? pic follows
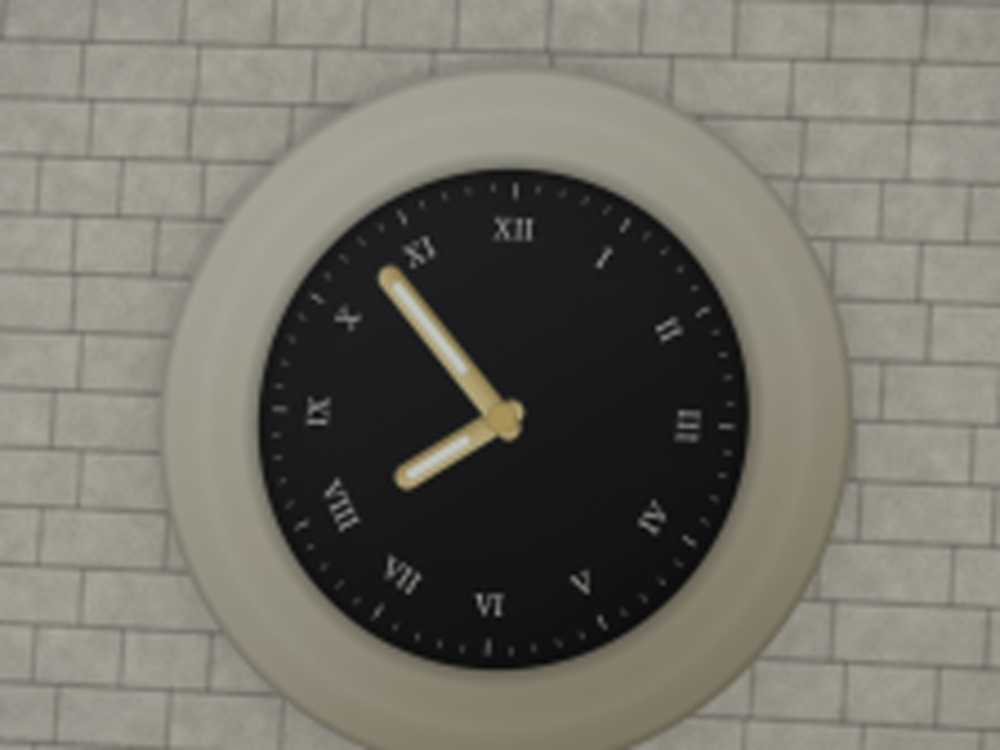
7:53
